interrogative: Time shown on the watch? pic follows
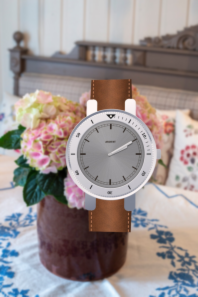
2:10
